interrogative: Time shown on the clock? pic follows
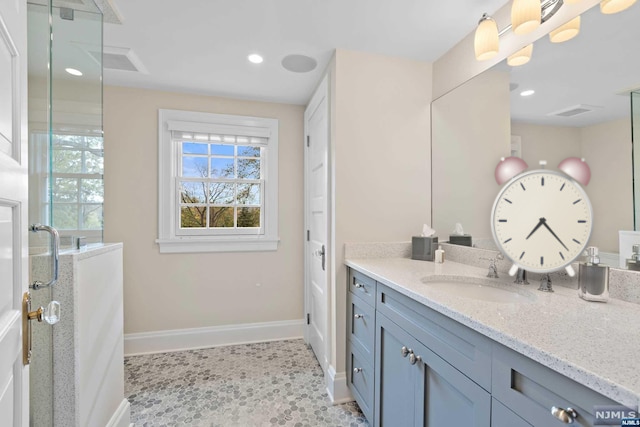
7:23
